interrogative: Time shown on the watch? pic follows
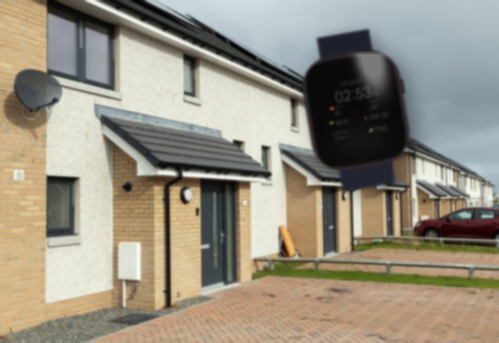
2:53
